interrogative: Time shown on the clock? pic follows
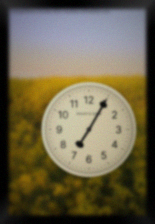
7:05
